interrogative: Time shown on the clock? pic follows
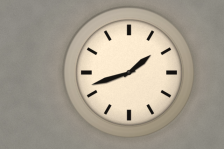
1:42
